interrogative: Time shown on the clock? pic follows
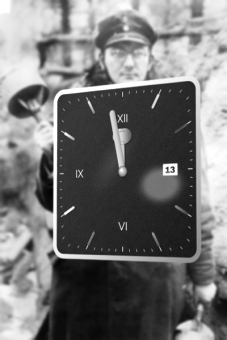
11:58
